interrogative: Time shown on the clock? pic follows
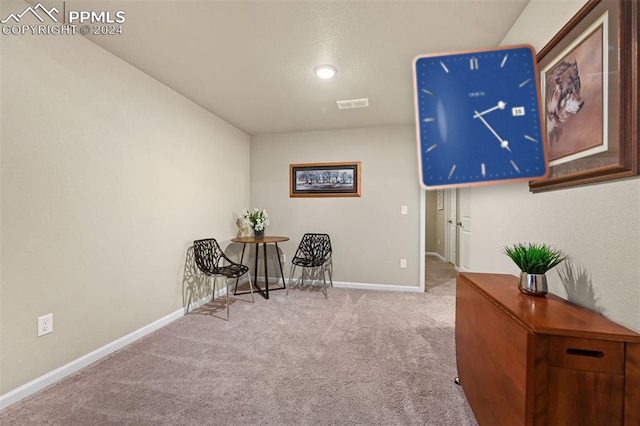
2:24
